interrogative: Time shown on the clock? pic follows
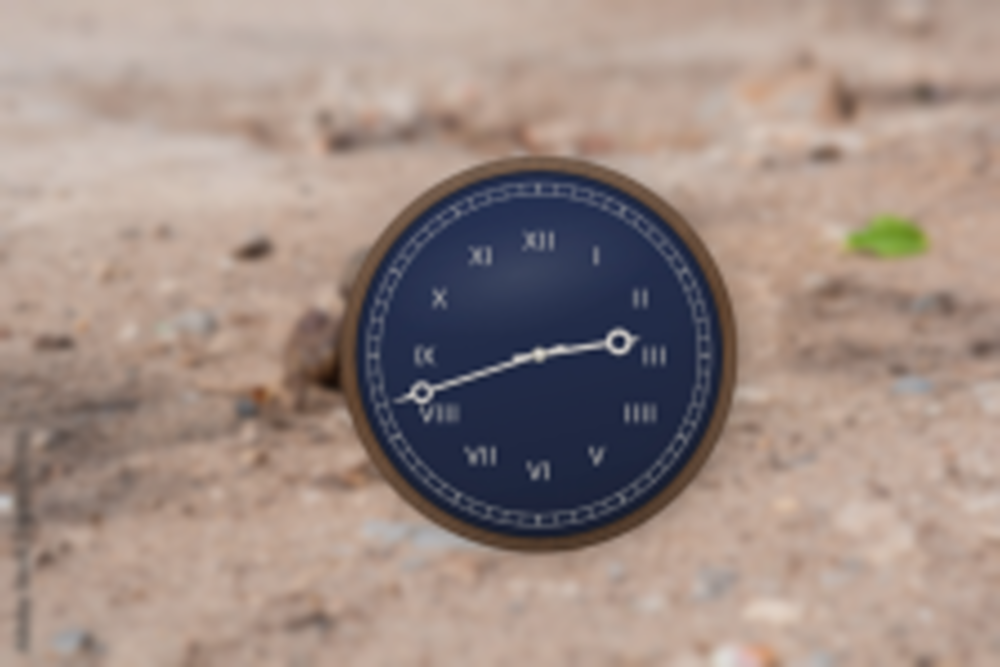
2:42
